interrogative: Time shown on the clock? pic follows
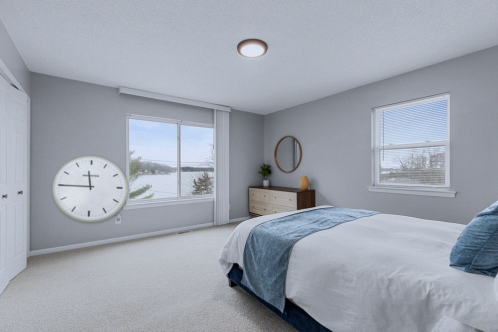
11:45
